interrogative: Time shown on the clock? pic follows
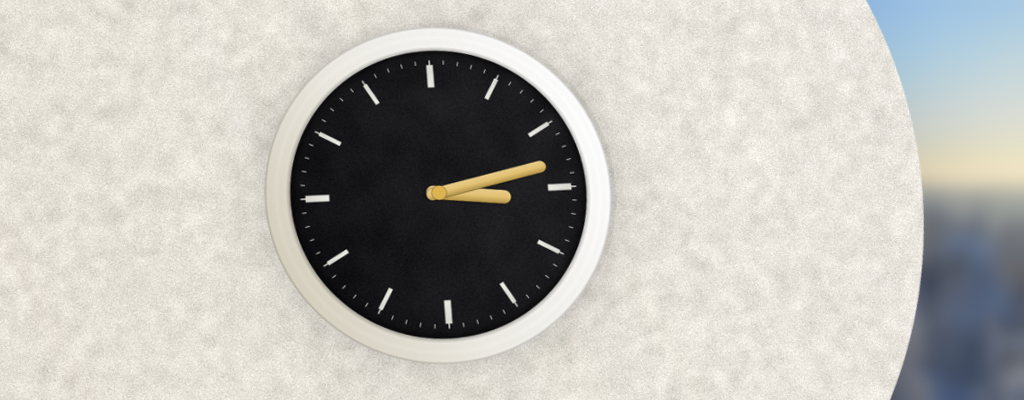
3:13
